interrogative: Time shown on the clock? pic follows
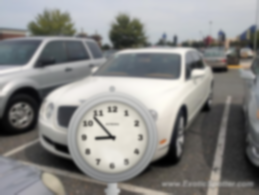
8:53
